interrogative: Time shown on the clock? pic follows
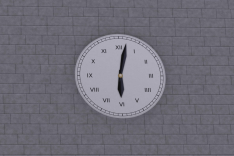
6:02
